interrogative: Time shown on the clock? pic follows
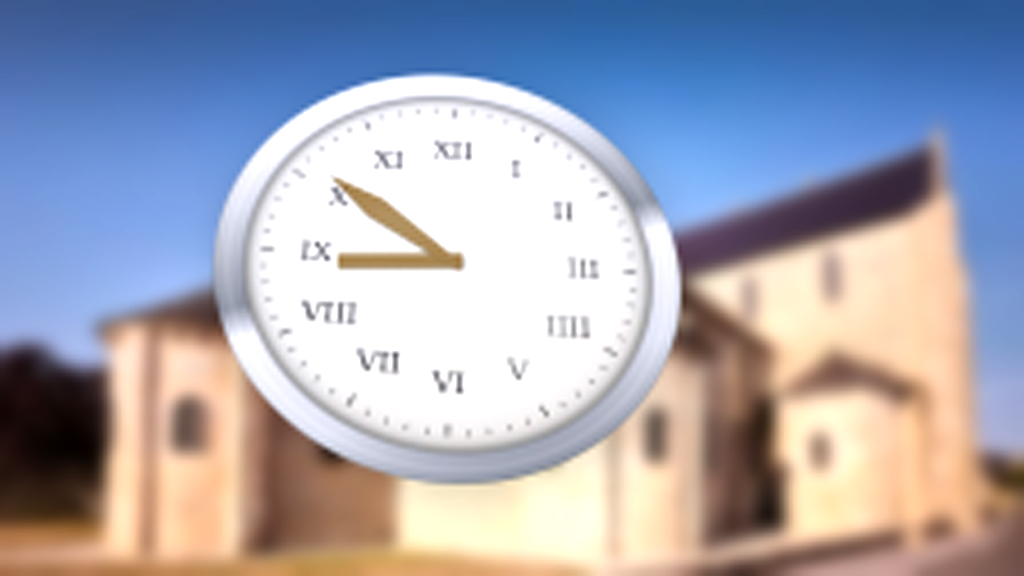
8:51
